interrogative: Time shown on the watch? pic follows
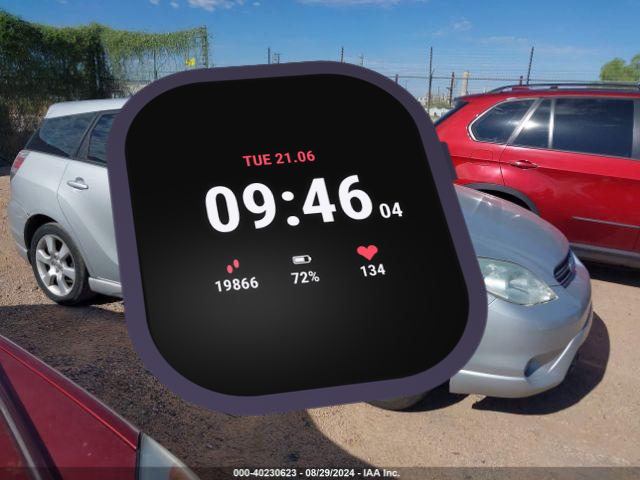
9:46:04
